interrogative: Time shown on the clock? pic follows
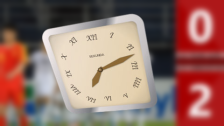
7:12
